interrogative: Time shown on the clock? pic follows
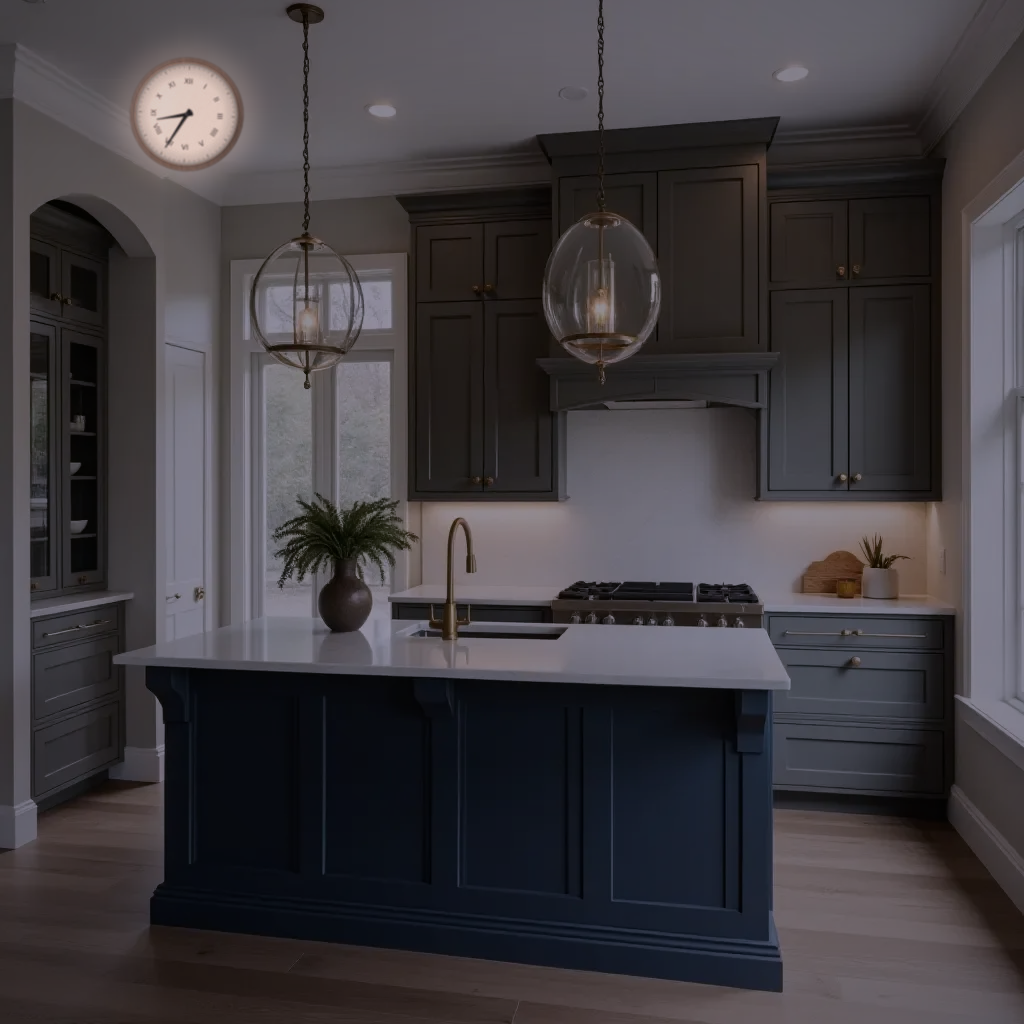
8:35
